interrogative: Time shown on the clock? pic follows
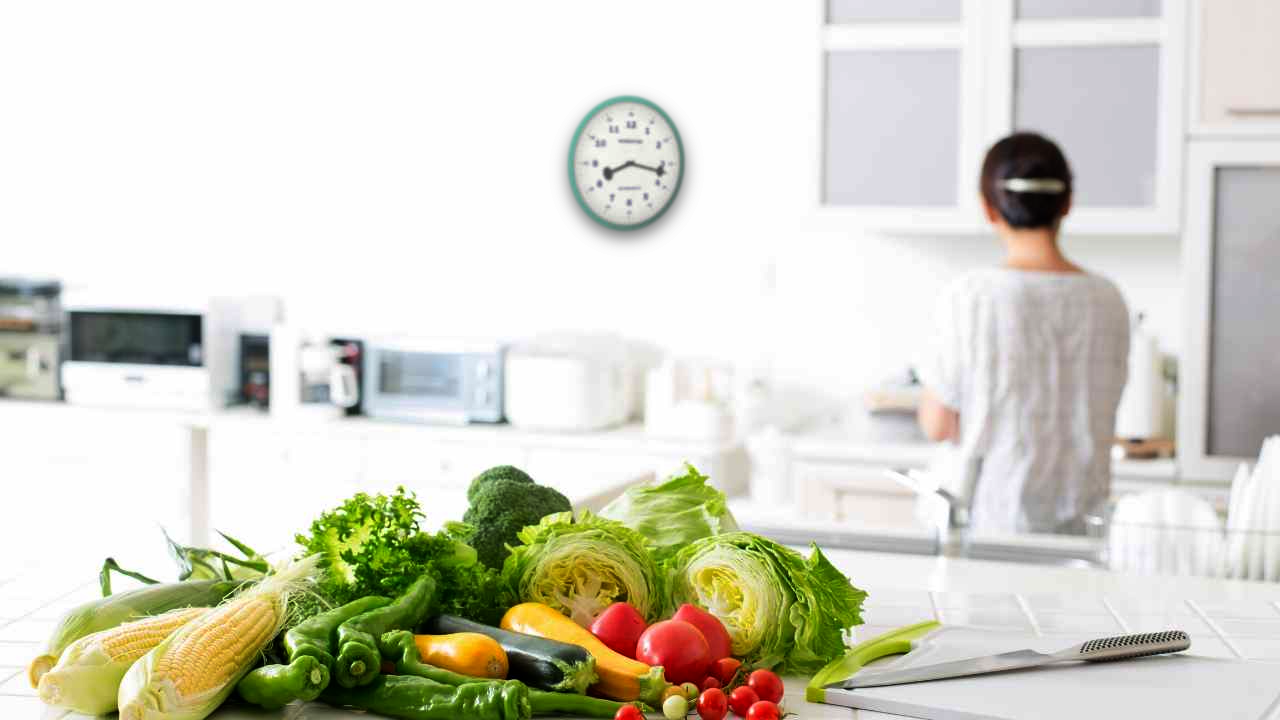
8:17
